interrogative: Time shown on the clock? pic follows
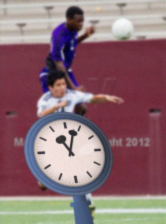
11:03
